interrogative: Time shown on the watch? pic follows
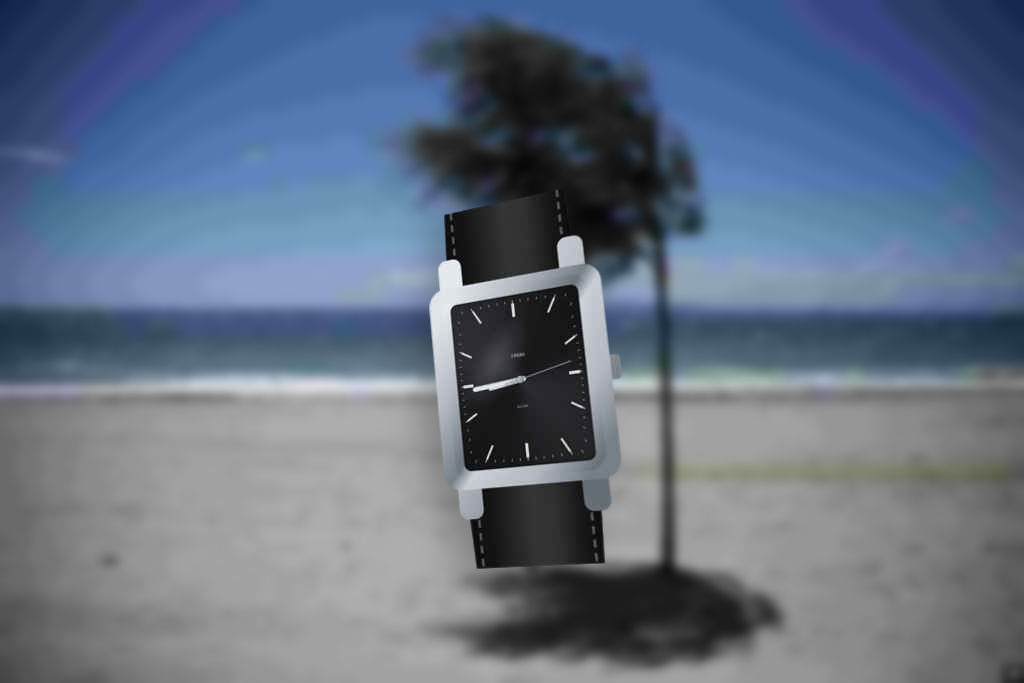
8:44:13
